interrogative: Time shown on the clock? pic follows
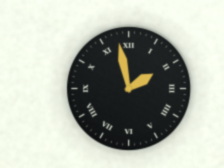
1:58
